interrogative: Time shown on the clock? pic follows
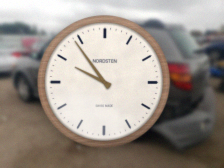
9:54
